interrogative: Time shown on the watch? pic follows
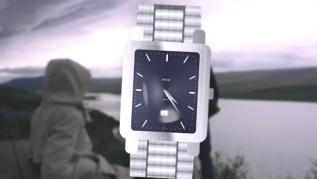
4:24
